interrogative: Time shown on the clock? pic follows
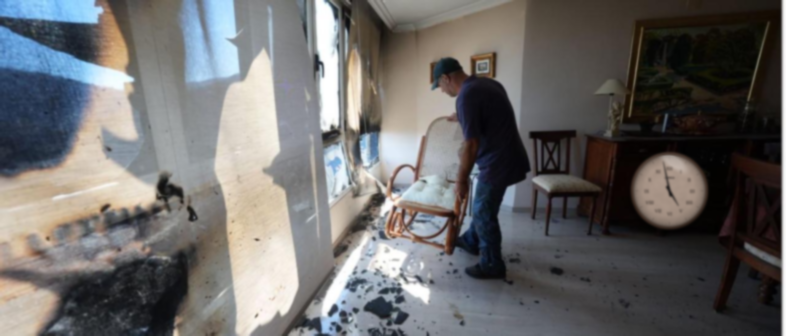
4:58
